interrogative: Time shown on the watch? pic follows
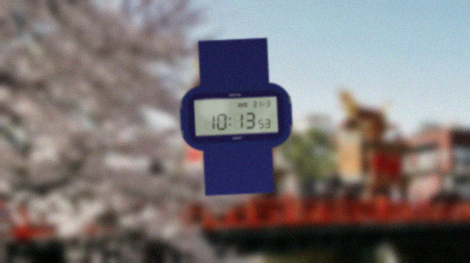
10:13
